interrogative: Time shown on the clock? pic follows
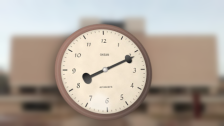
8:11
